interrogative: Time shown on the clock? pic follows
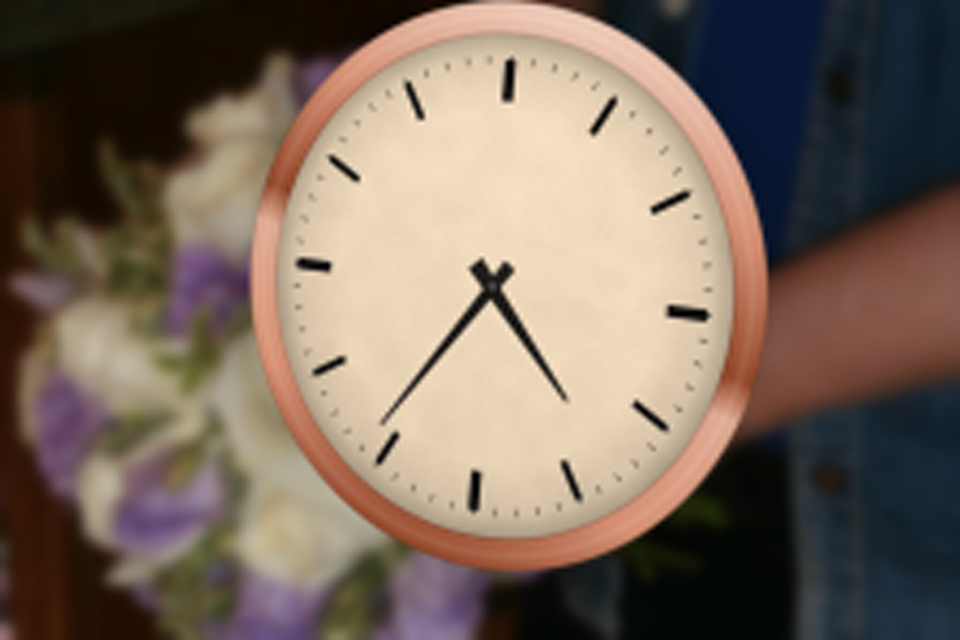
4:36
